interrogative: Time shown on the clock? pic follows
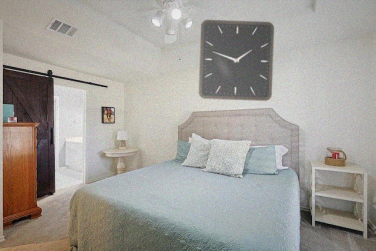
1:48
